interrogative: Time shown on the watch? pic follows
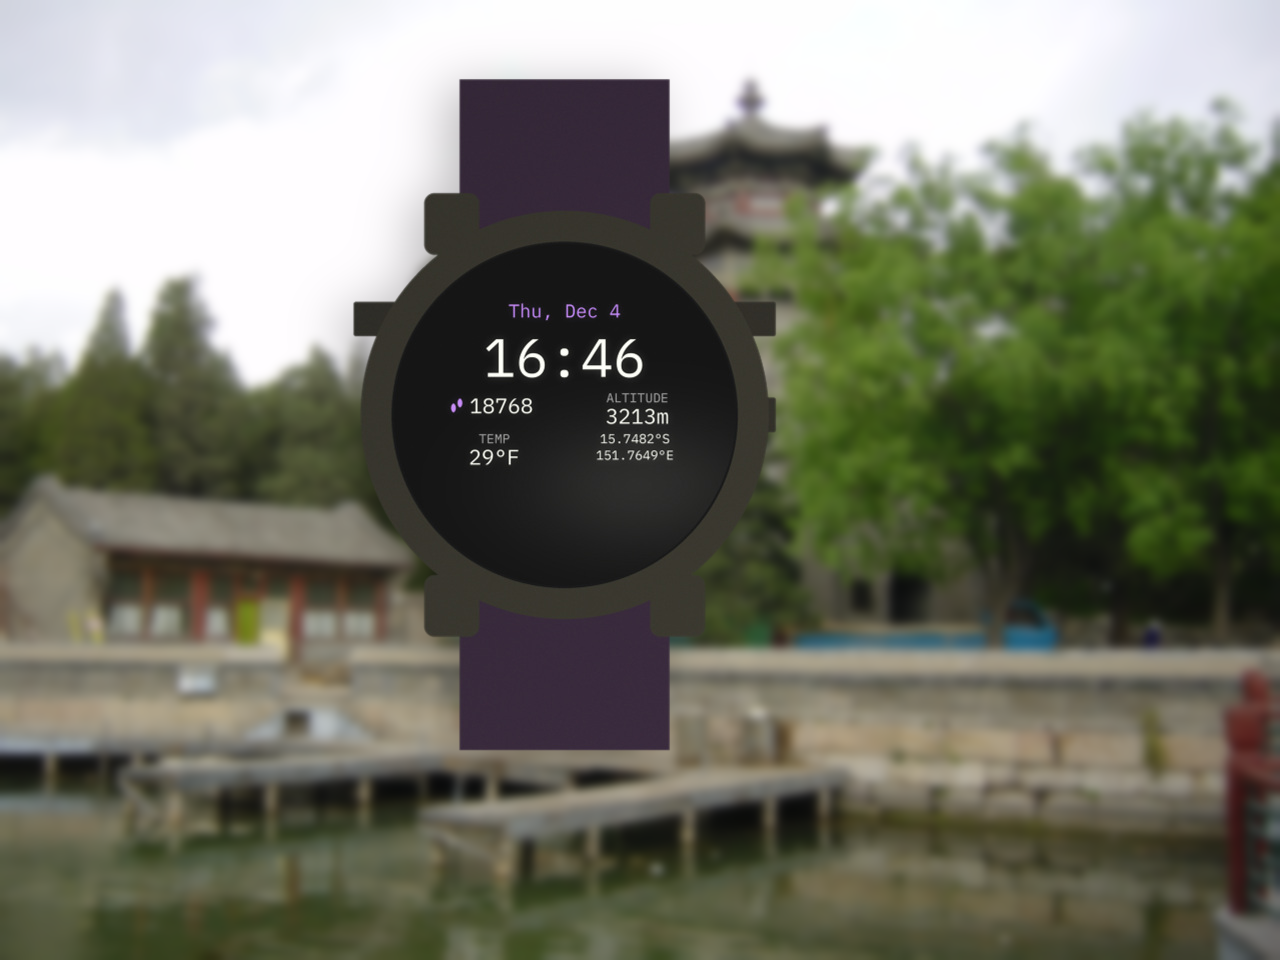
16:46
